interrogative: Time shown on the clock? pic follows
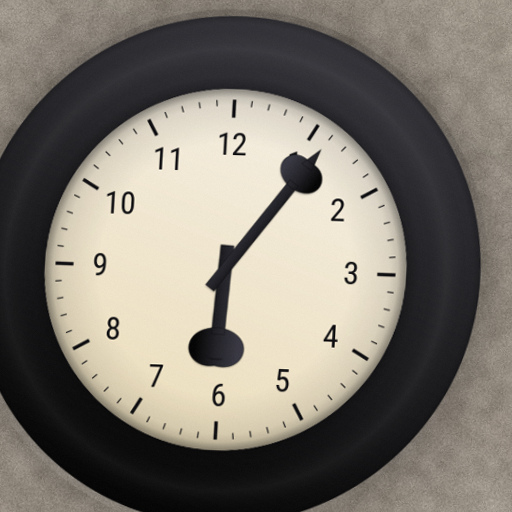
6:06
